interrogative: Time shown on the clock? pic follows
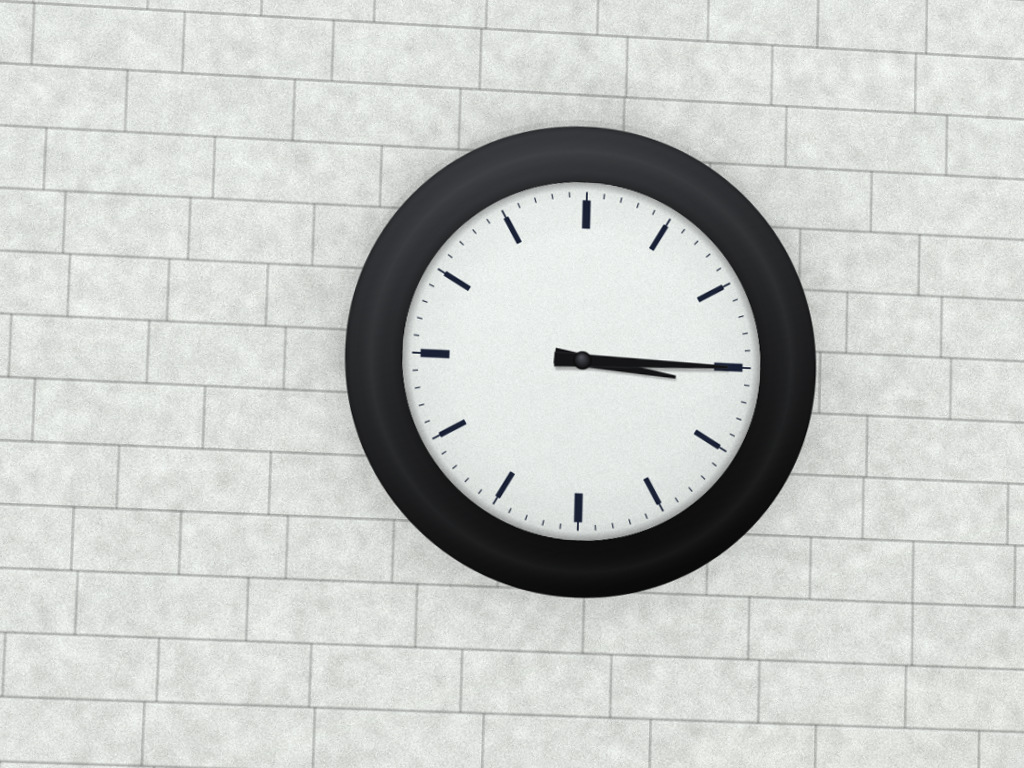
3:15
